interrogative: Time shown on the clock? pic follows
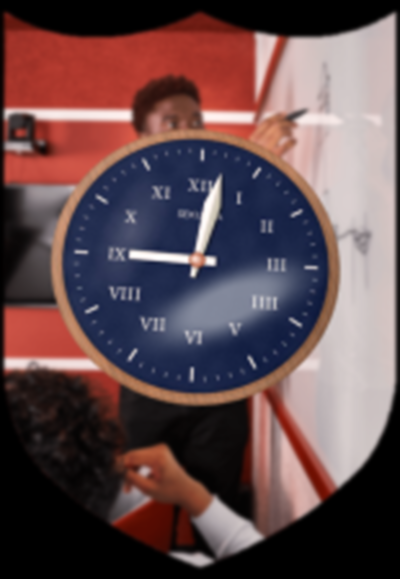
9:02
